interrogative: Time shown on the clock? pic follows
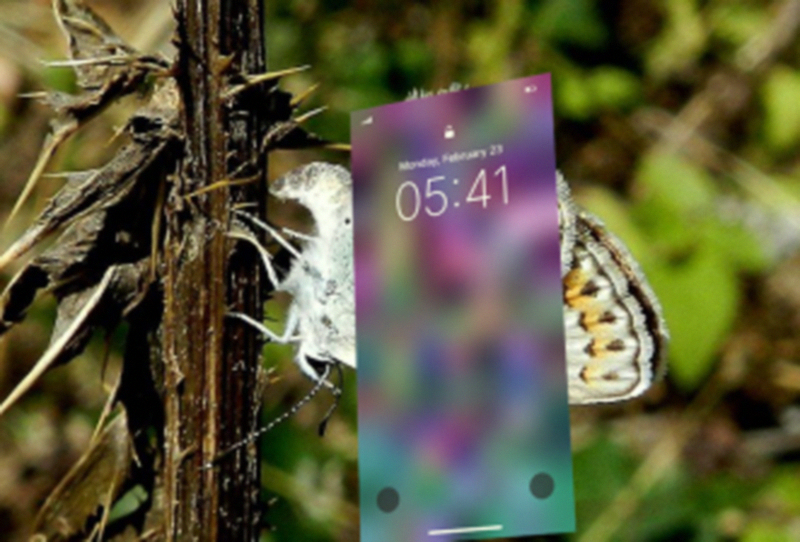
5:41
